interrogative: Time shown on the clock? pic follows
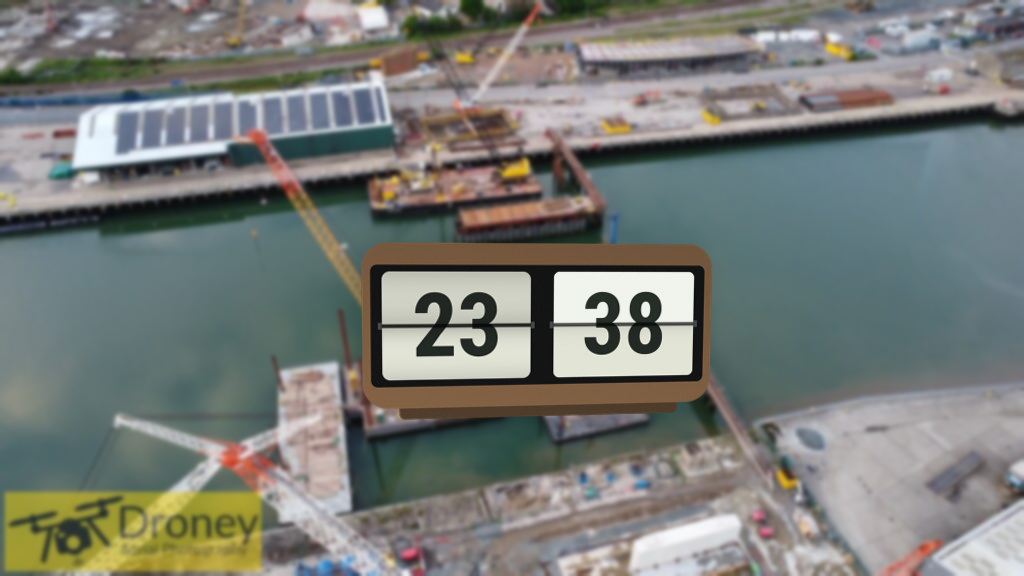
23:38
